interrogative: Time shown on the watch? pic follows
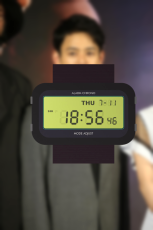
18:56:46
